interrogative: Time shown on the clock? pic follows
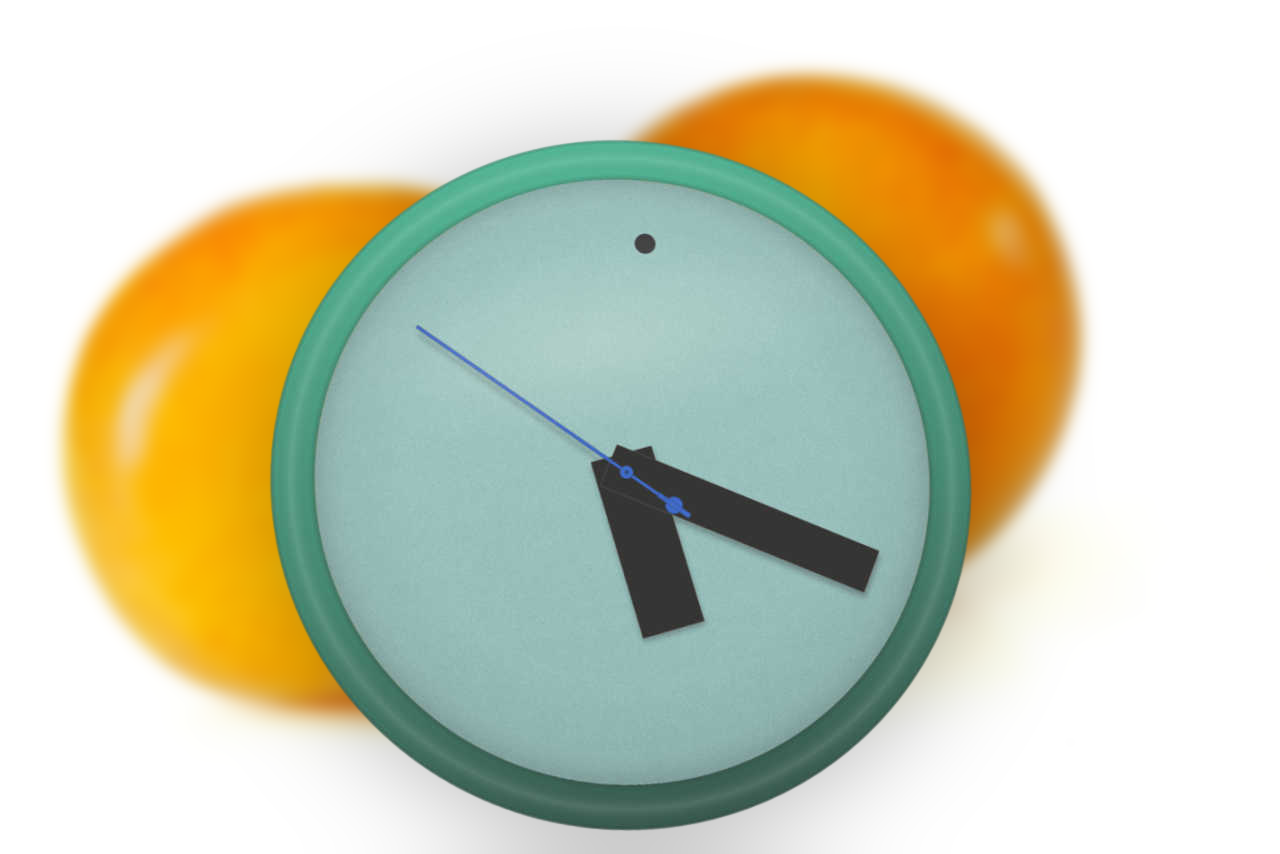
5:17:50
